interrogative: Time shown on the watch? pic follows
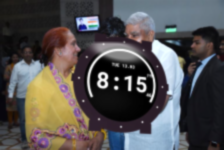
8:15
